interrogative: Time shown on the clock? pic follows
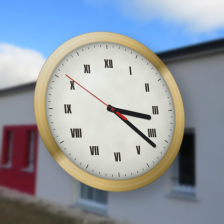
3:21:51
